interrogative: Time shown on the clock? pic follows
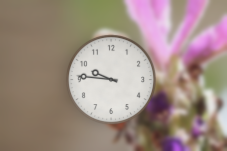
9:46
